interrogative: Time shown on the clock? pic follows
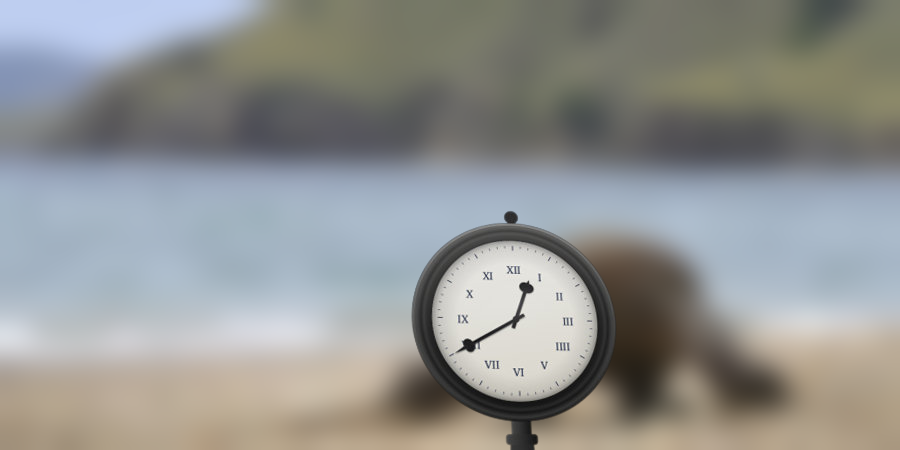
12:40
